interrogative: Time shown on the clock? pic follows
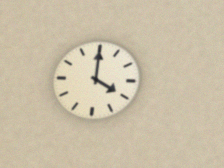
4:00
